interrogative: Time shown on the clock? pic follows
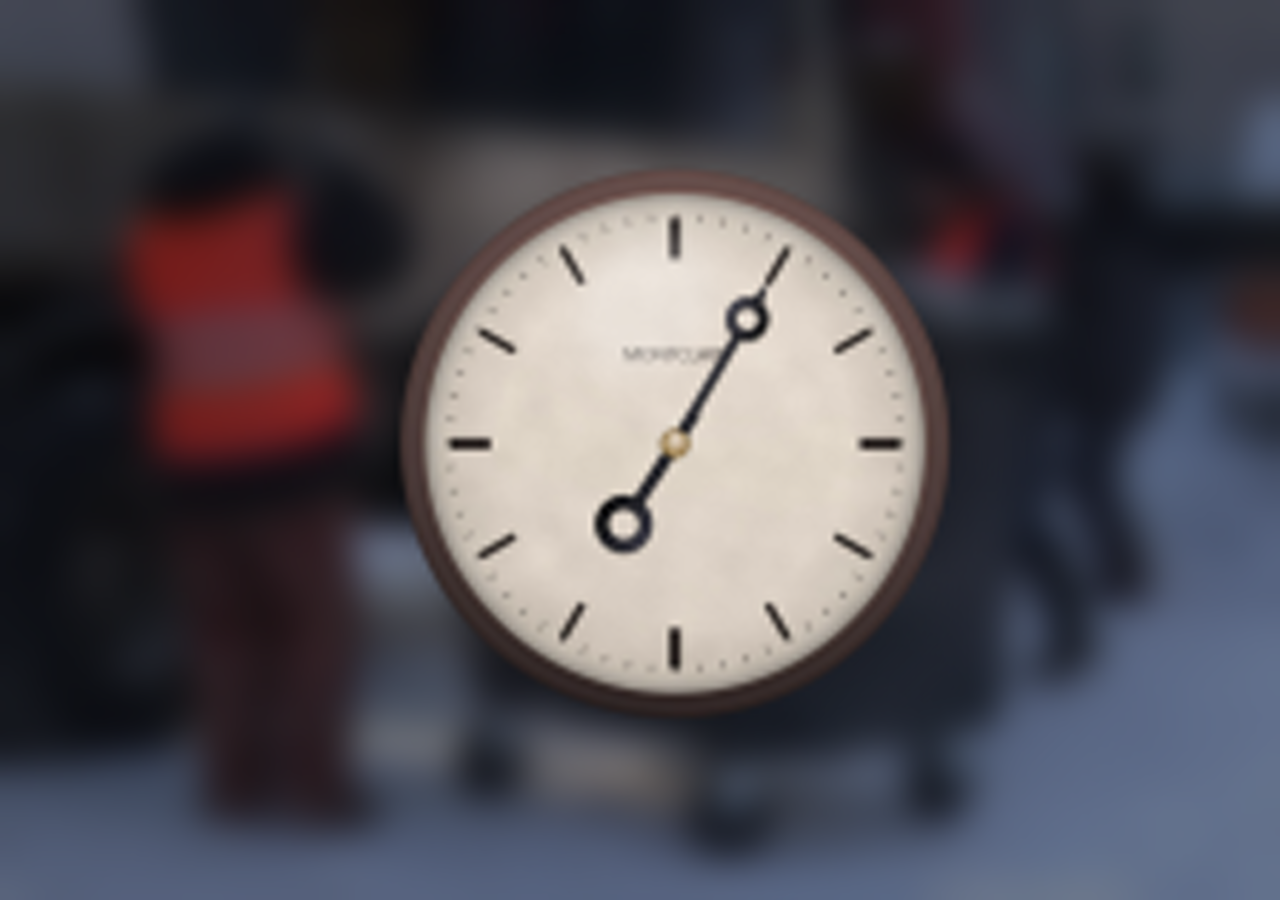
7:05
